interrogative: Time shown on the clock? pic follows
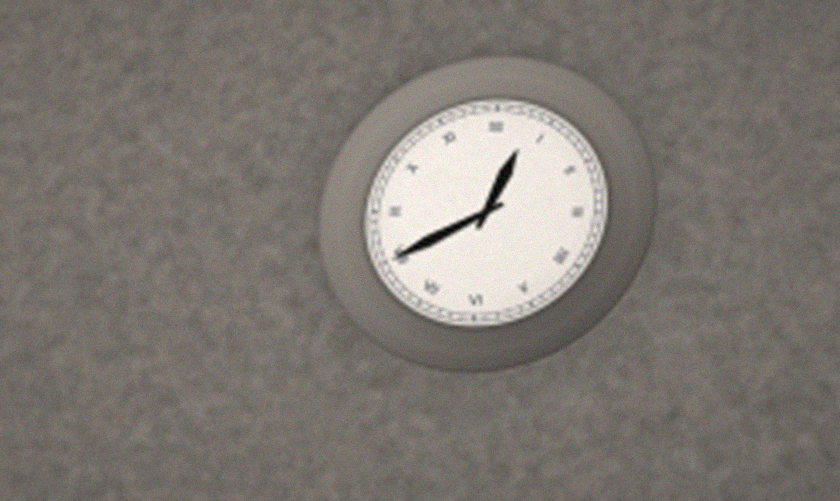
12:40
